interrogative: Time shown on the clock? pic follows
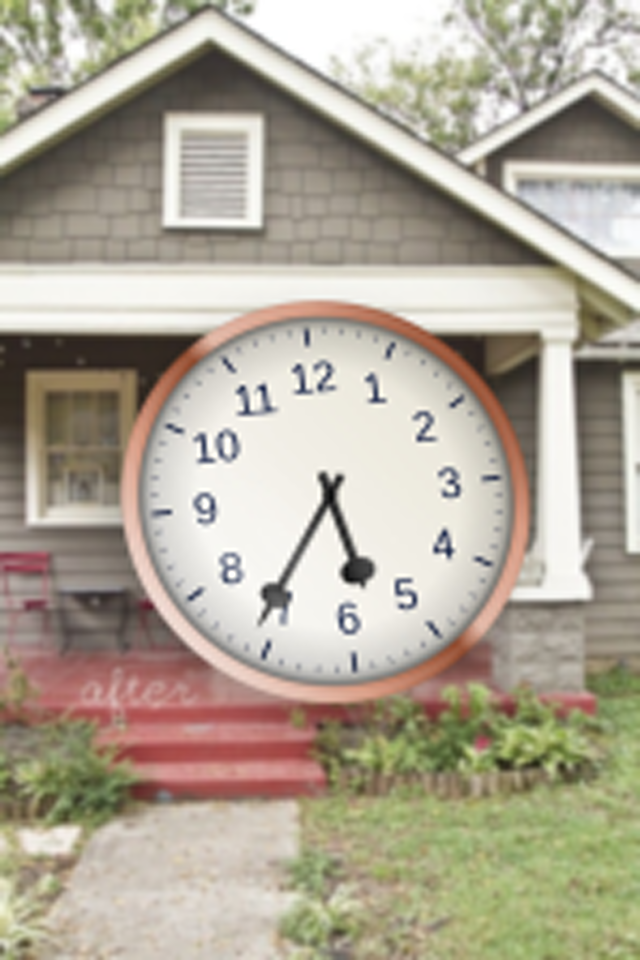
5:36
